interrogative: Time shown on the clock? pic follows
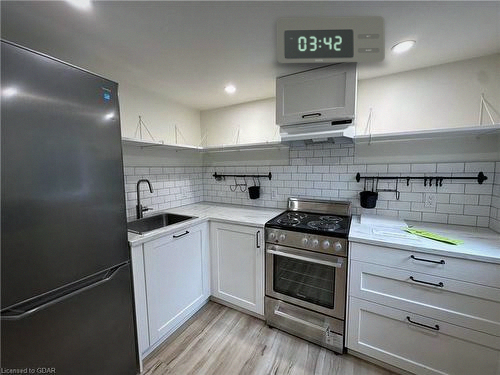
3:42
